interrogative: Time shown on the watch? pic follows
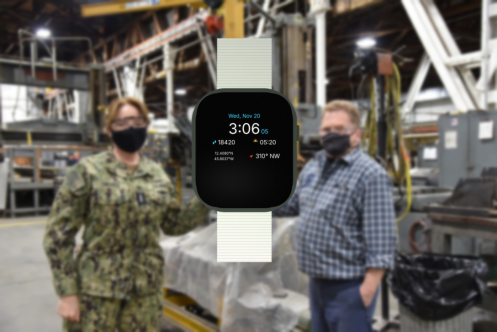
3:06
